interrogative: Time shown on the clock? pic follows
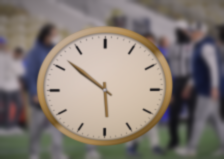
5:52
